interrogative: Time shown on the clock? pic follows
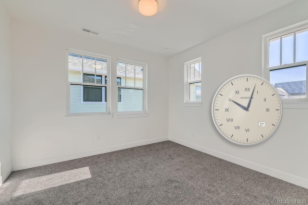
10:03
